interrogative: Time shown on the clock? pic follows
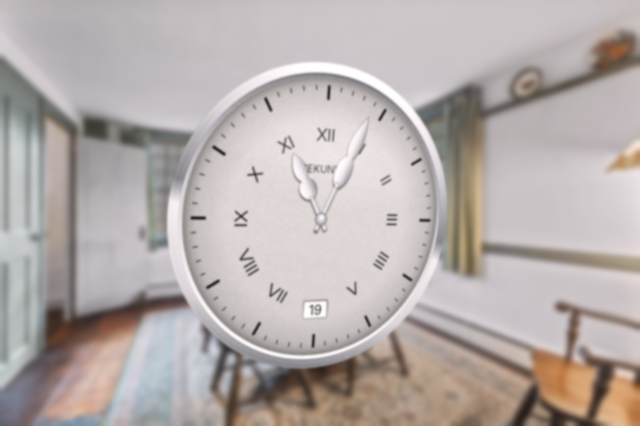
11:04
